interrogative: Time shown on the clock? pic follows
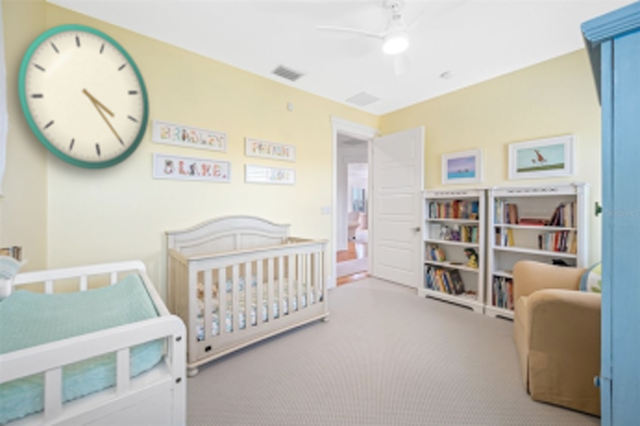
4:25
